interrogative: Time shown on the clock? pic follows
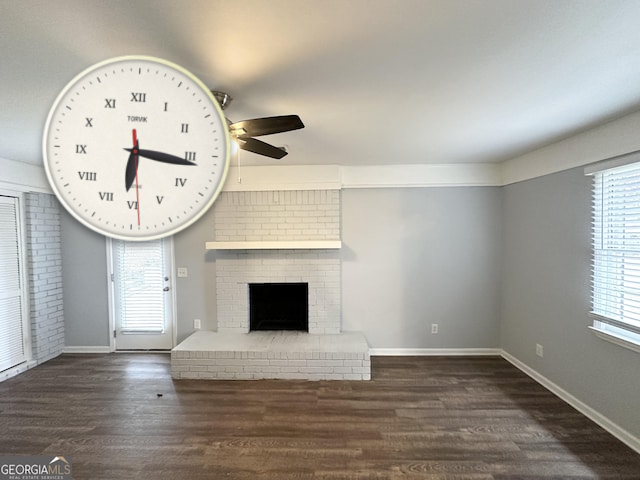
6:16:29
